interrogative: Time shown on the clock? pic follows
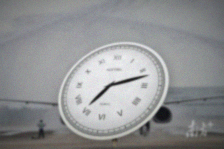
7:12
